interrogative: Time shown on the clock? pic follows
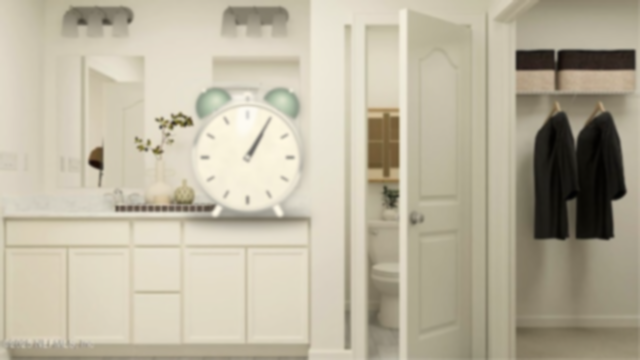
1:05
